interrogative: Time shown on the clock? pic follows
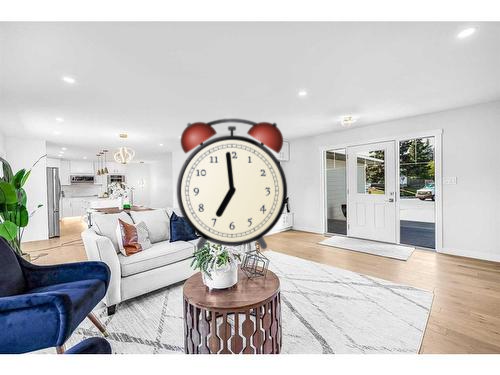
6:59
